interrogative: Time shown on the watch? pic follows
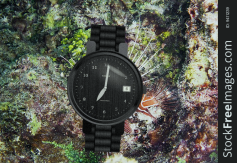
7:01
